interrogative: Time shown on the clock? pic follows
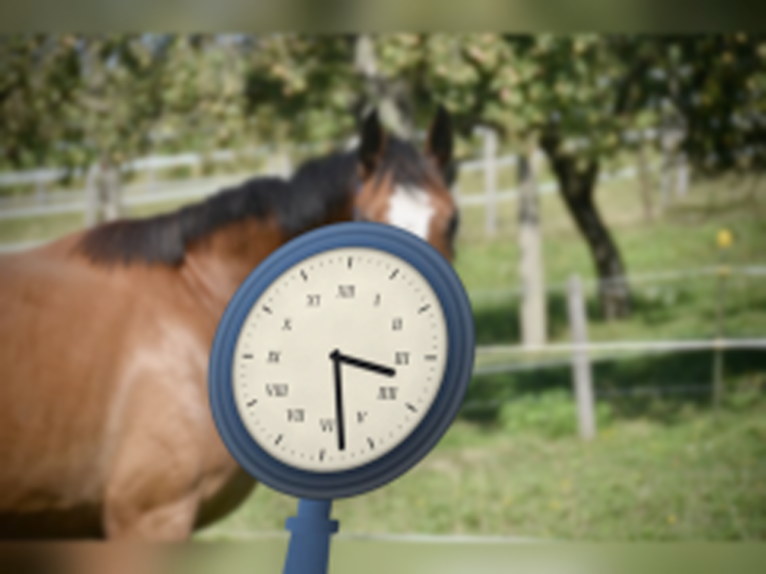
3:28
